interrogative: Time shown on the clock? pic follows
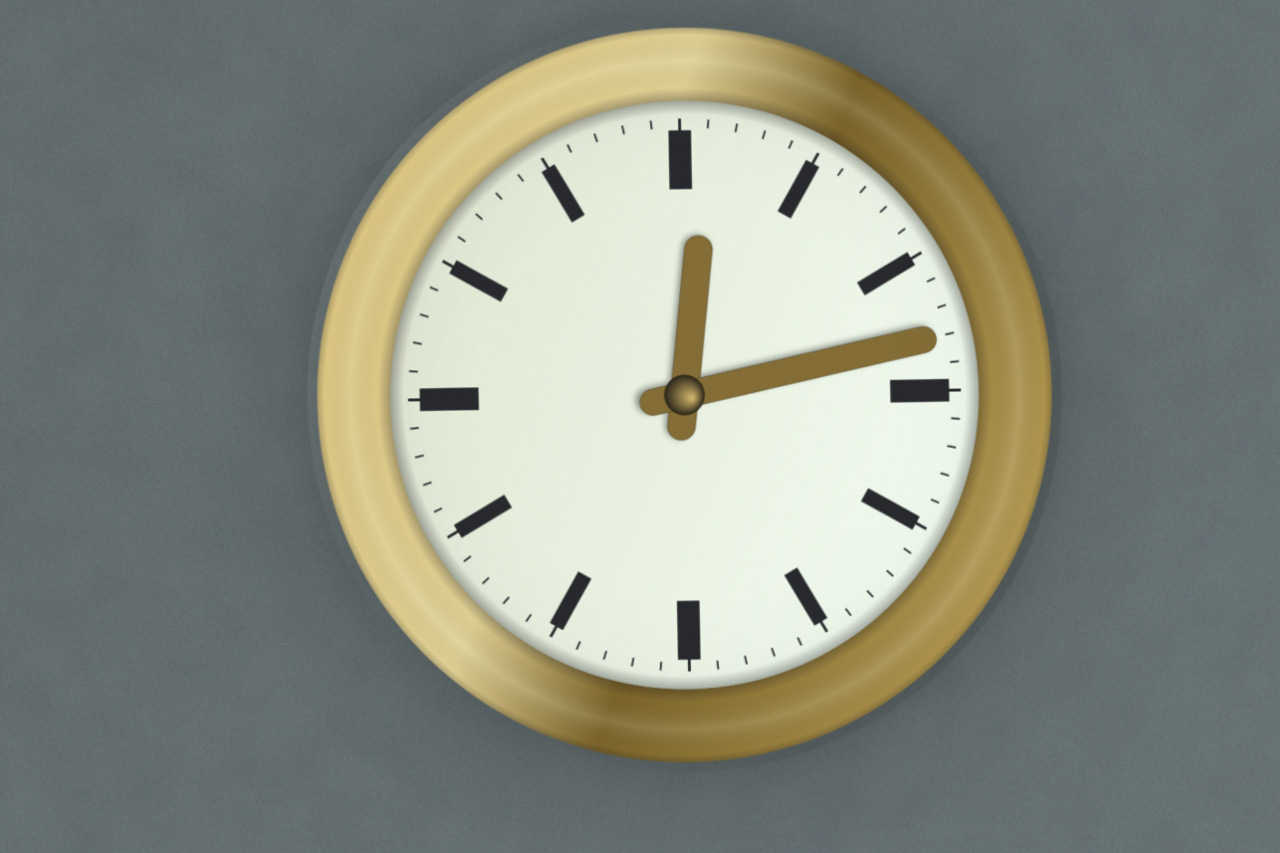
12:13
